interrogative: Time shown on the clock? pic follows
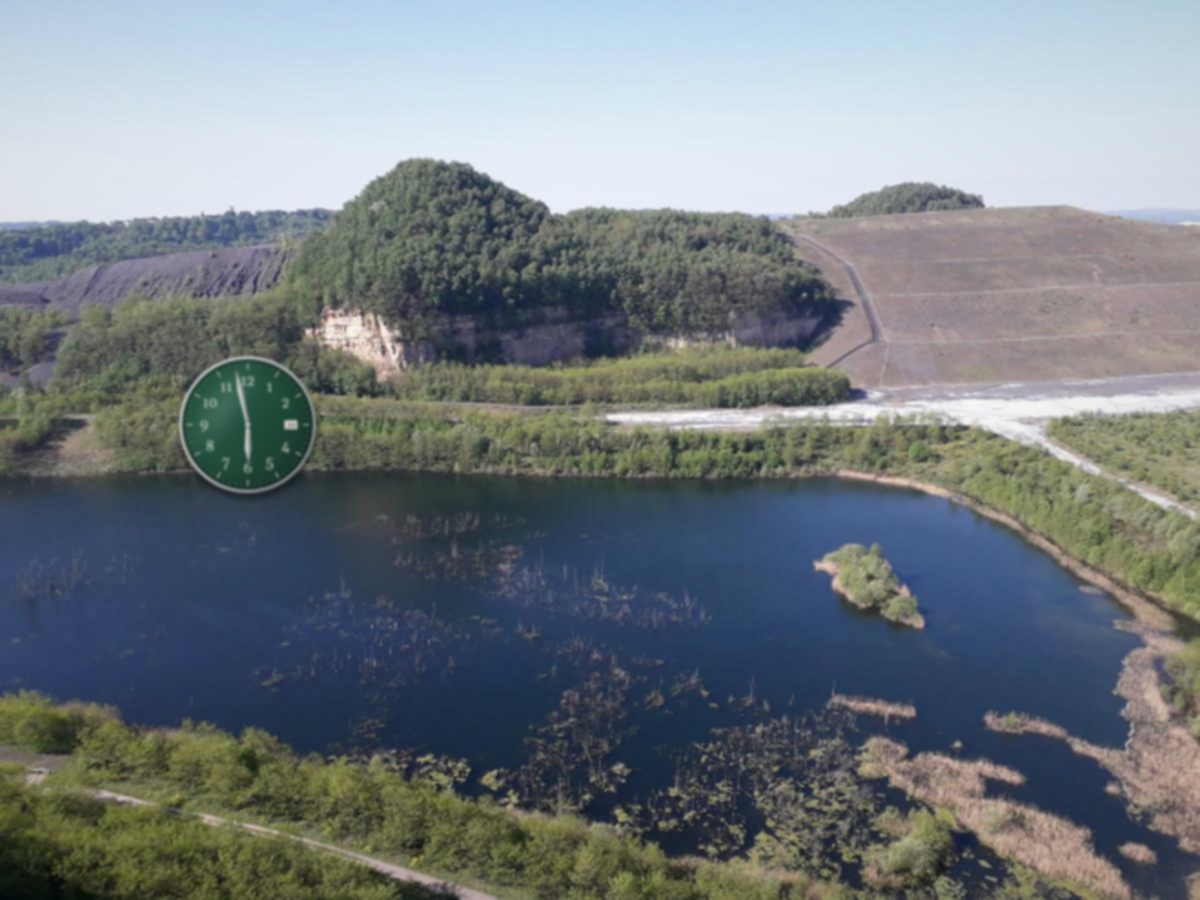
5:58
